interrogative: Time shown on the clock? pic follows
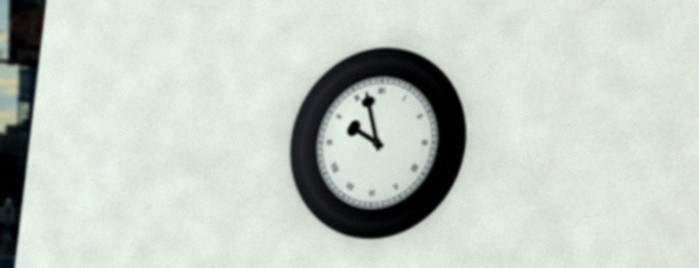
9:57
